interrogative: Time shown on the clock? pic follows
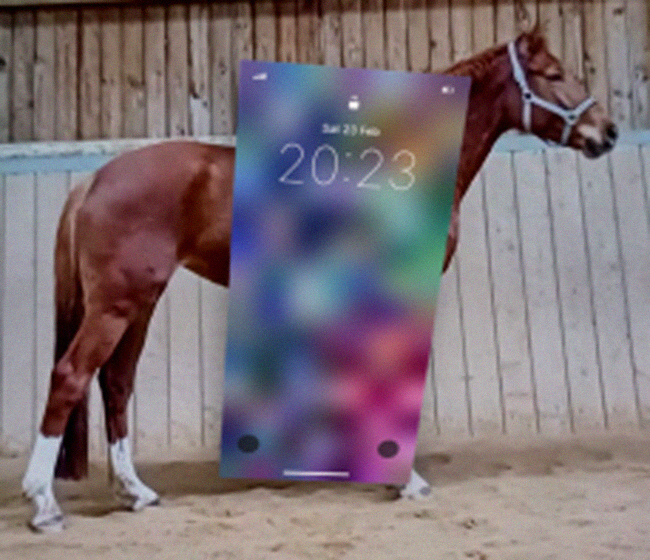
20:23
